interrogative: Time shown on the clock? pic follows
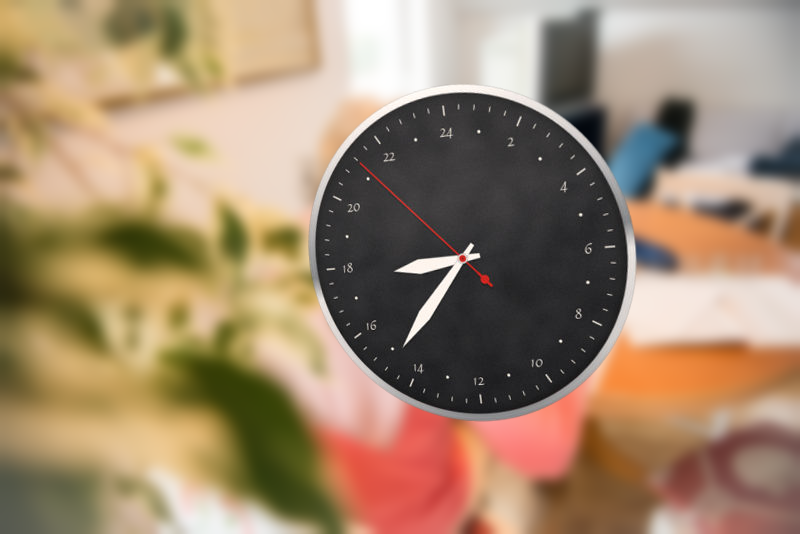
17:36:53
